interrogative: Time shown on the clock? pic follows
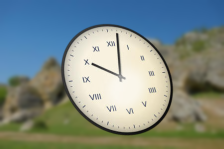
10:02
